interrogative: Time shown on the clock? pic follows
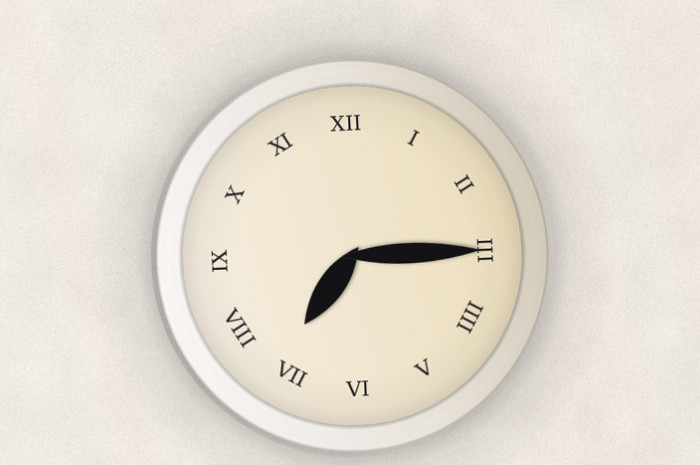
7:15
